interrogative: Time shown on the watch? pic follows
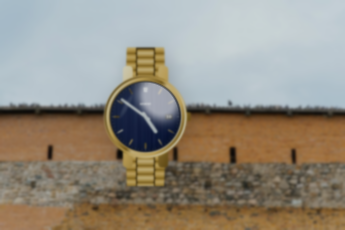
4:51
